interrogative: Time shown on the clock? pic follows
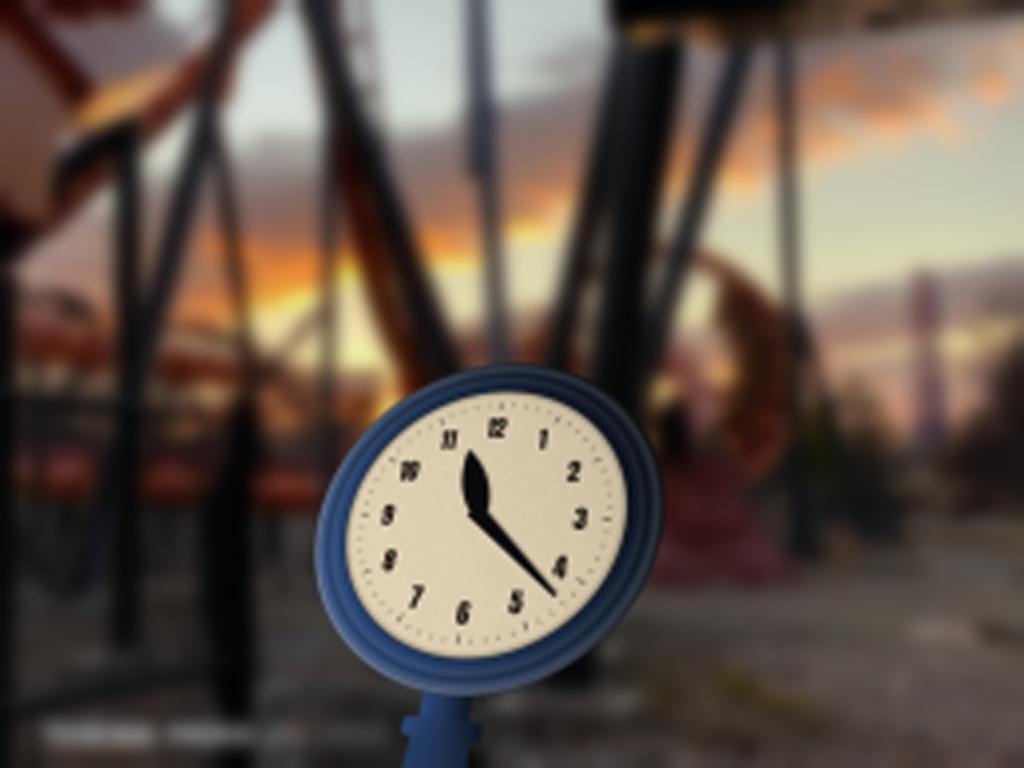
11:22
